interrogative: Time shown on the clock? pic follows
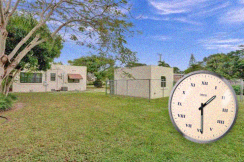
1:29
